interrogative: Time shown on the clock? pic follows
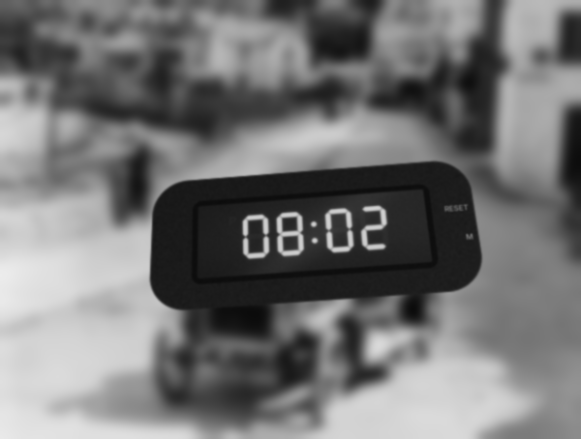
8:02
